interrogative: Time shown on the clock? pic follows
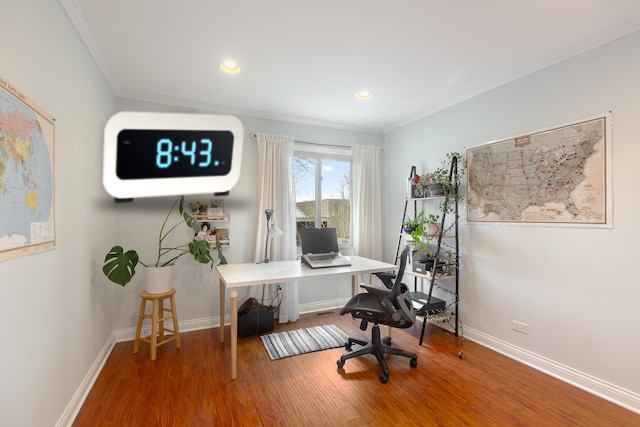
8:43
